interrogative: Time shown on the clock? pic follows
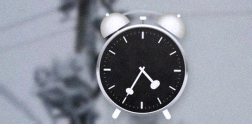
4:35
